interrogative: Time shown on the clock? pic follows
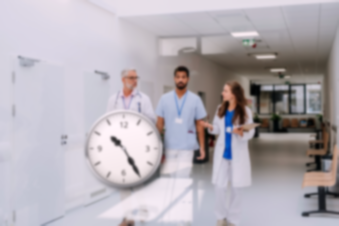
10:25
